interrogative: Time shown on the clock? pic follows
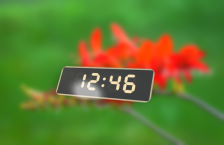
12:46
